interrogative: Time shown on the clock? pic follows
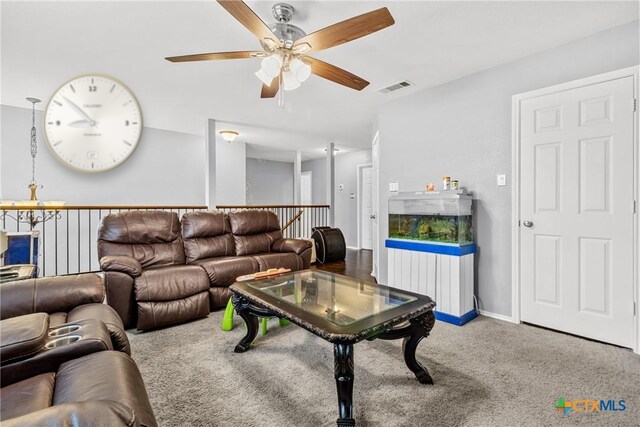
8:52
